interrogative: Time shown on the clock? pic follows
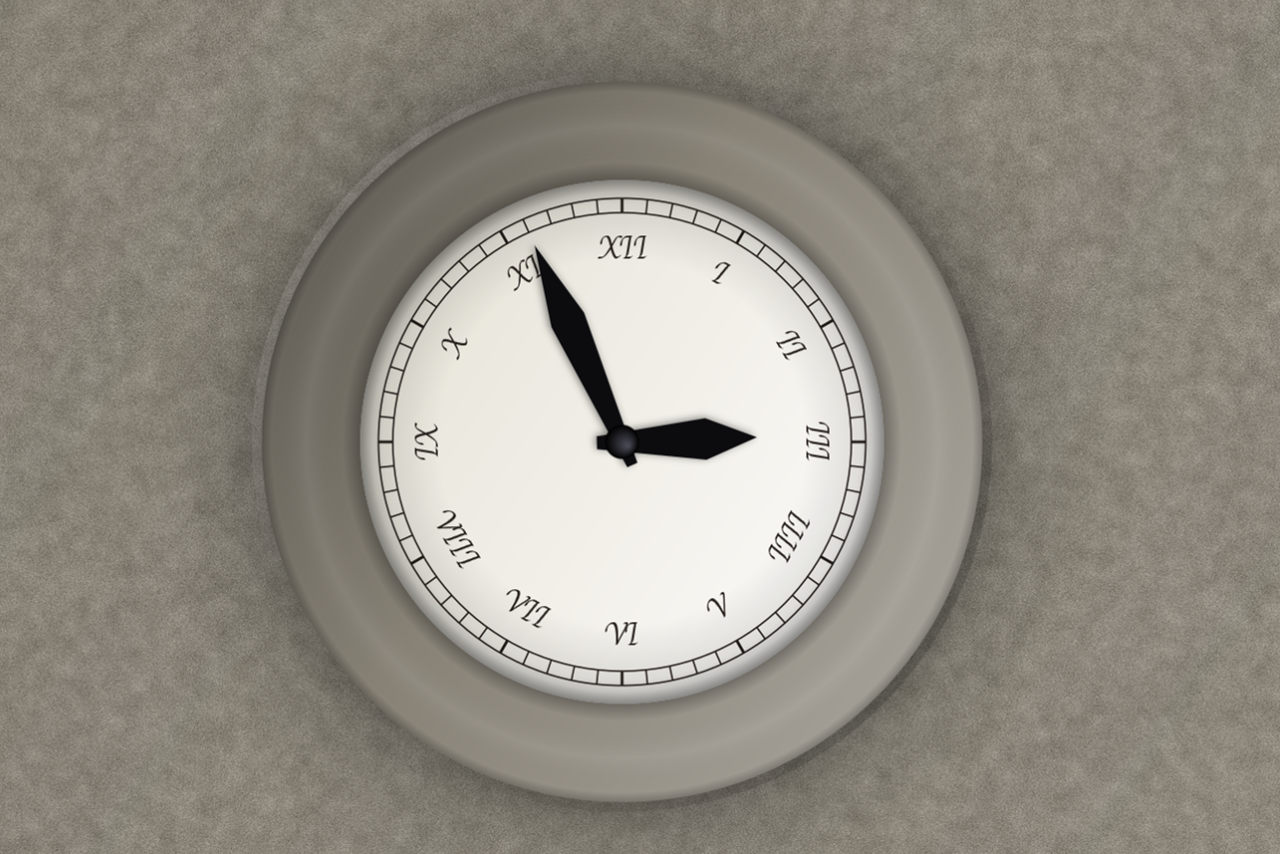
2:56
